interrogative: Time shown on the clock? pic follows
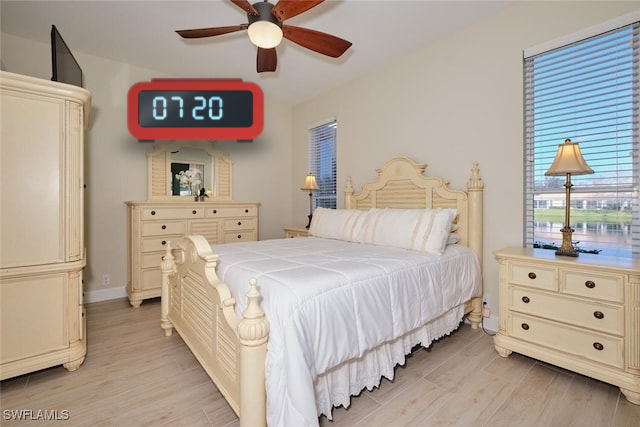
7:20
